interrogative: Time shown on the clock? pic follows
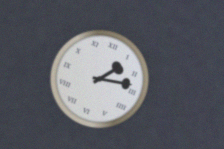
1:13
